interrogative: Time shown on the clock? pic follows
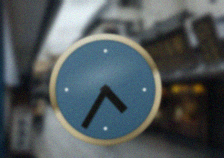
4:35
